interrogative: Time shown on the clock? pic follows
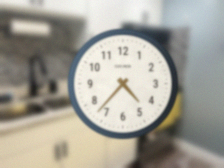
4:37
